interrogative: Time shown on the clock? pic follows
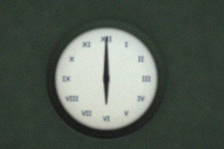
6:00
